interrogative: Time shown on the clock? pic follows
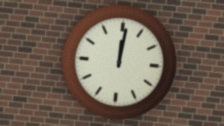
12:01
